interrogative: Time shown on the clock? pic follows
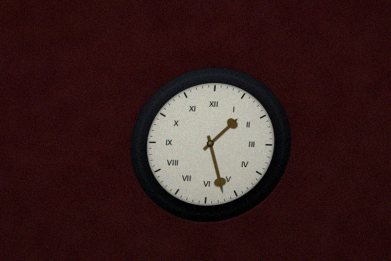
1:27
